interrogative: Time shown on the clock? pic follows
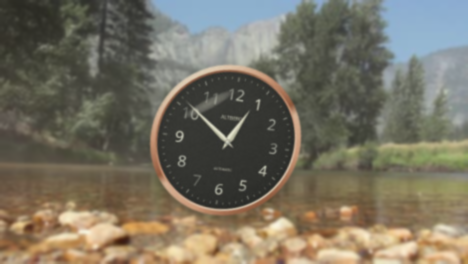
12:51
